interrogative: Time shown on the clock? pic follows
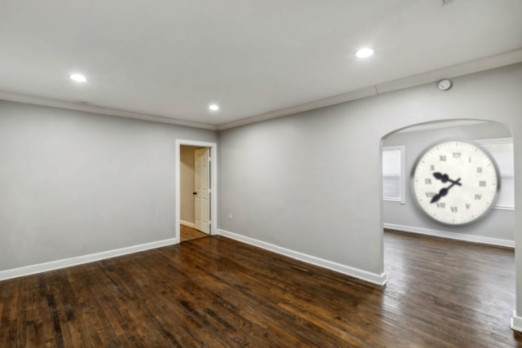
9:38
